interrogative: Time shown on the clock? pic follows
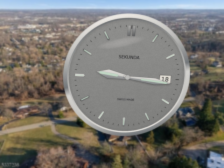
9:16
